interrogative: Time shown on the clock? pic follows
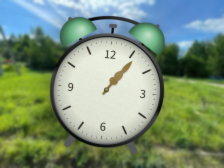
1:06
